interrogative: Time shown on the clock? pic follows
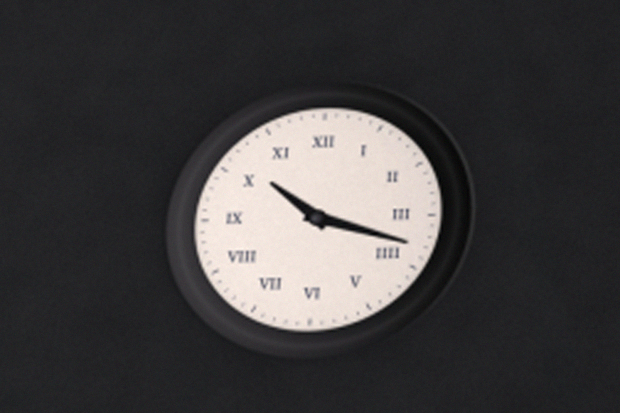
10:18
